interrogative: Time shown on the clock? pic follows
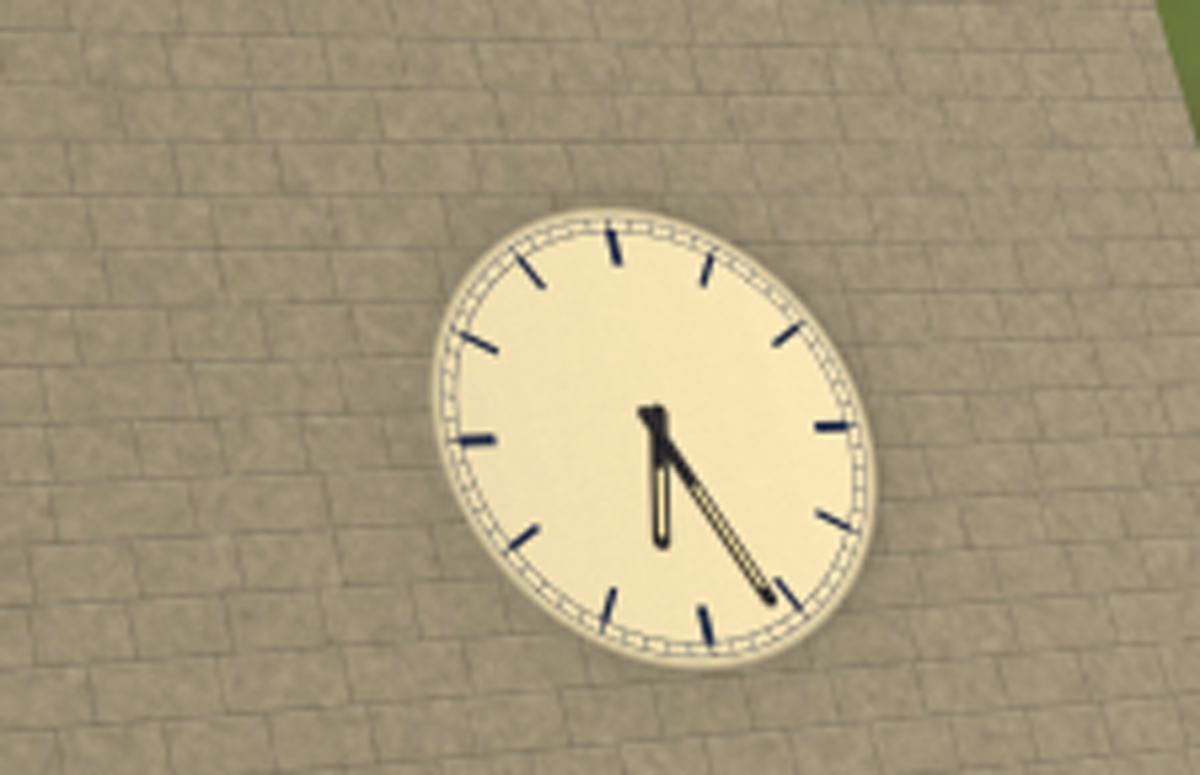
6:26
